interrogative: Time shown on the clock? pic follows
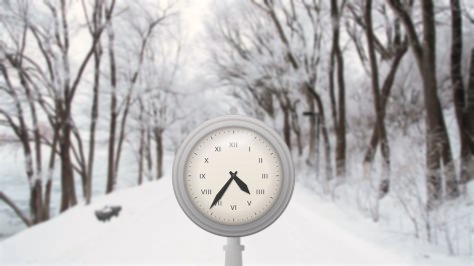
4:36
